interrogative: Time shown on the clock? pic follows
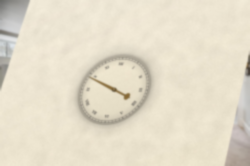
3:49
